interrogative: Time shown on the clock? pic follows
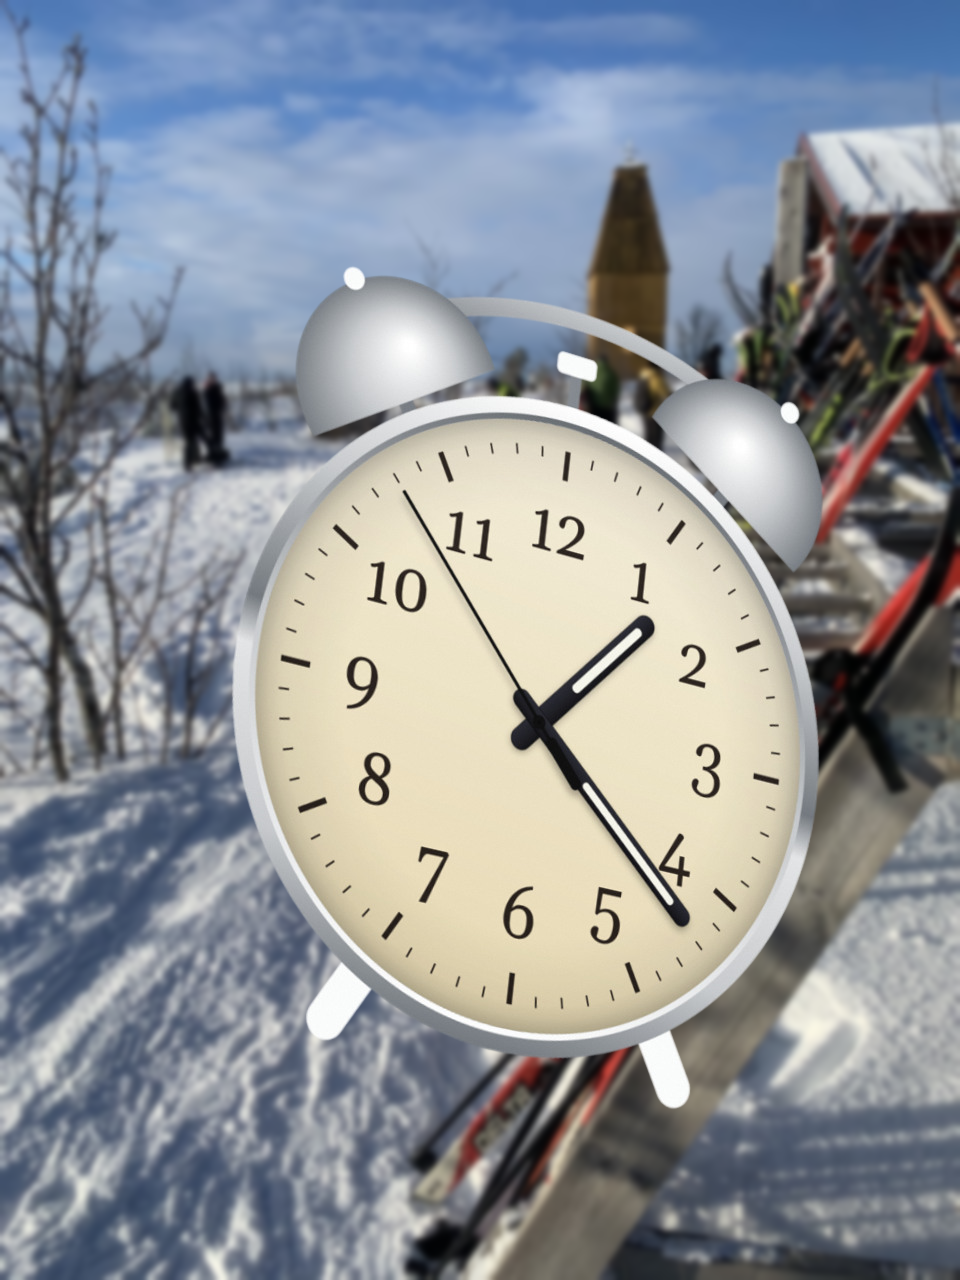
1:21:53
